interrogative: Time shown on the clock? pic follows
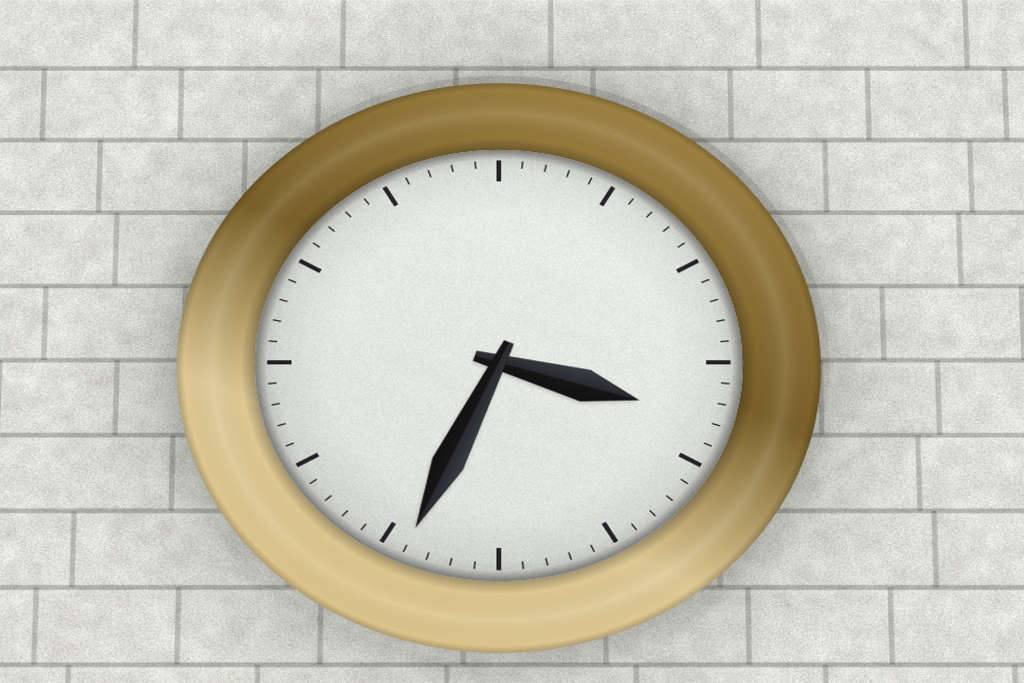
3:34
